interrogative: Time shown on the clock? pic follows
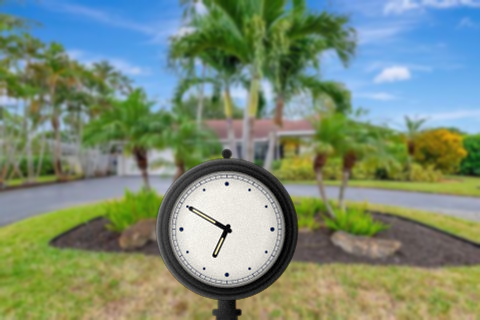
6:50
